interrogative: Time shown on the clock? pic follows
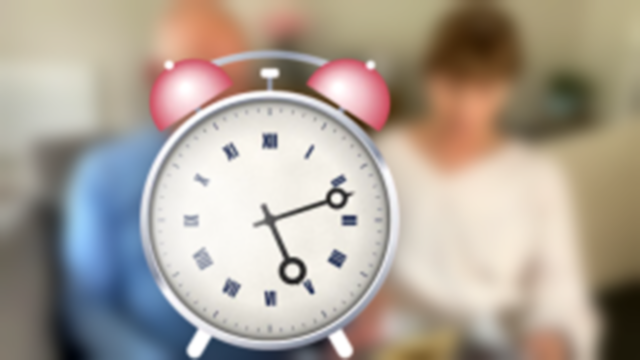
5:12
